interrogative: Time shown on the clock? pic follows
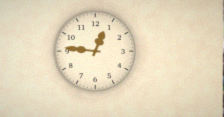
12:46
